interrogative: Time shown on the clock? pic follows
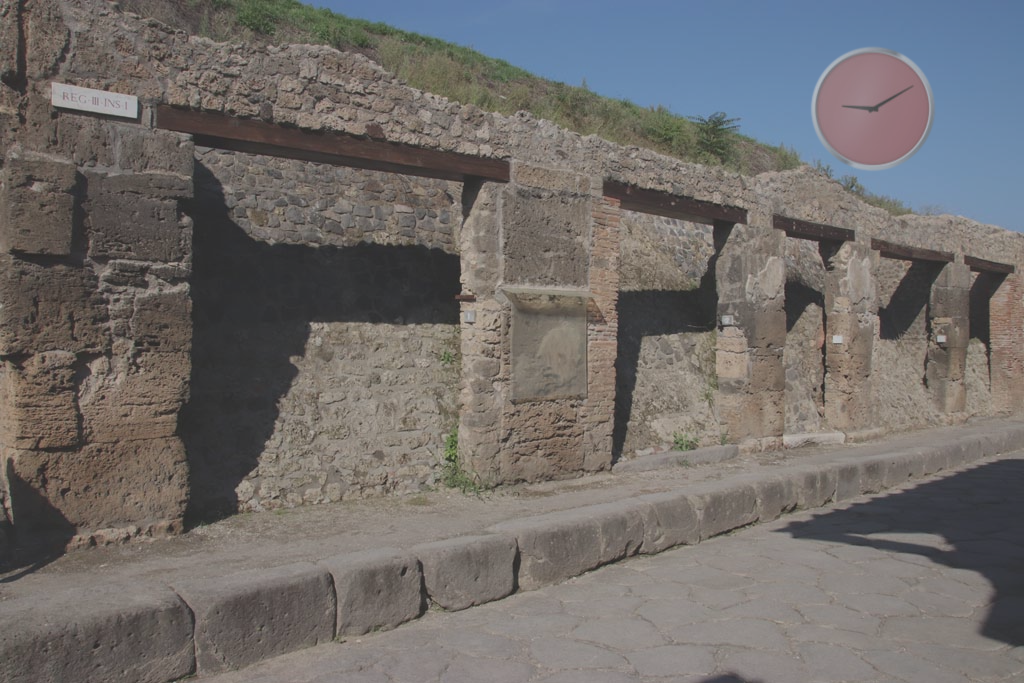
9:10
